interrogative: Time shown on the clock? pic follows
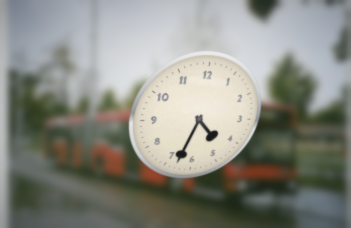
4:33
